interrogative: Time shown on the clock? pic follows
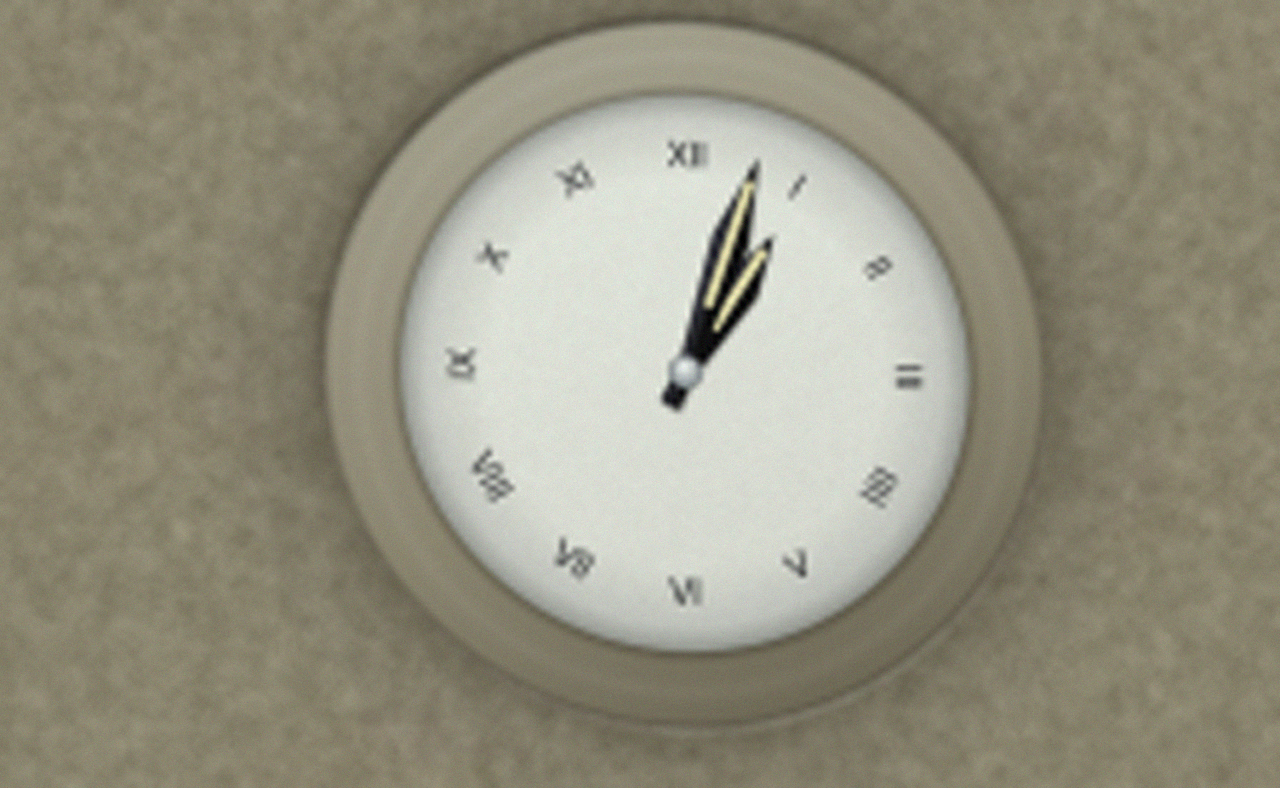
1:03
